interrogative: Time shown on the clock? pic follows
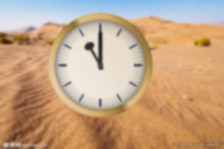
11:00
